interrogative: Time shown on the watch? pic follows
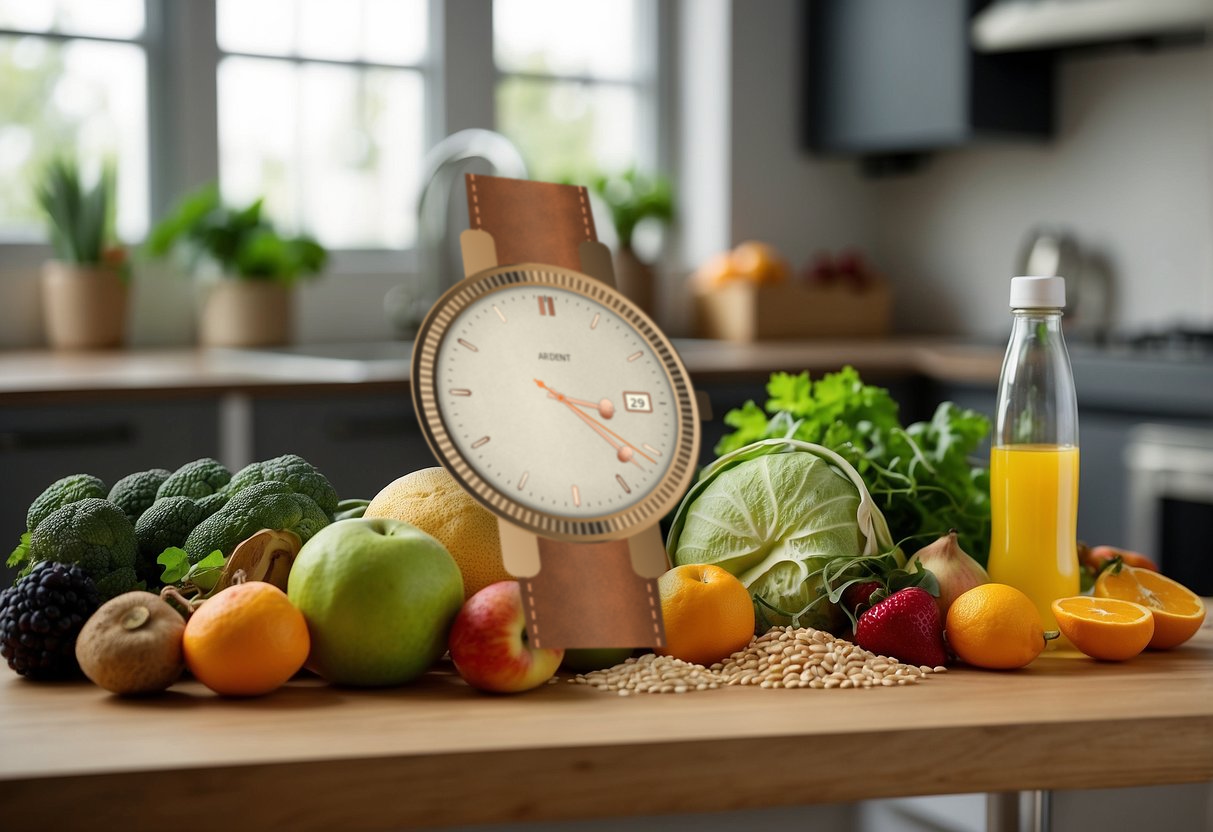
3:22:21
